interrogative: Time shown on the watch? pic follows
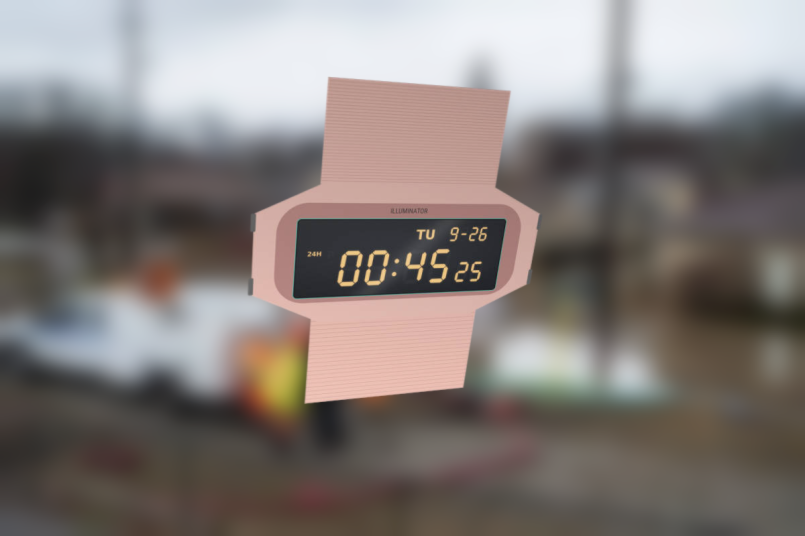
0:45:25
